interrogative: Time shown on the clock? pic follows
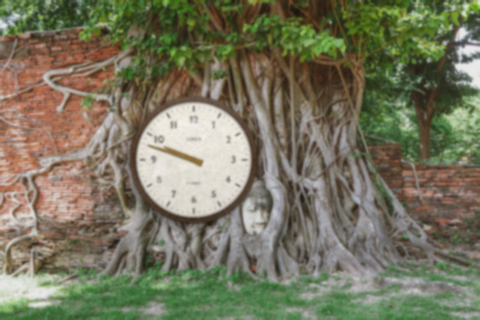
9:48
